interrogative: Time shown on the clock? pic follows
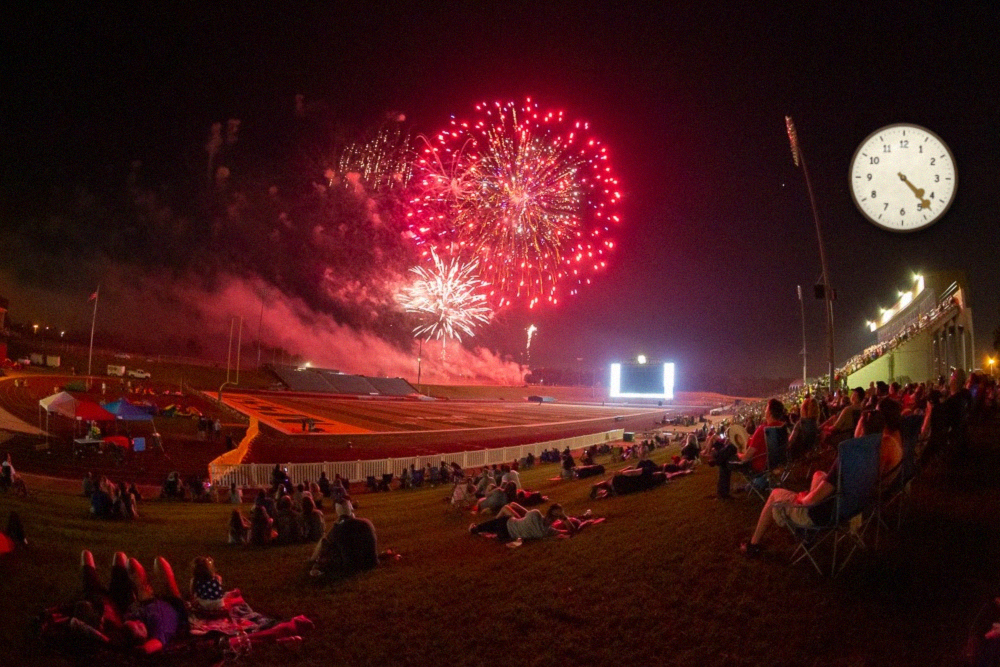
4:23
